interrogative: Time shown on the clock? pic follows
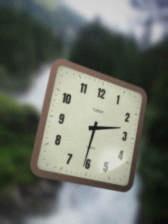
2:31
